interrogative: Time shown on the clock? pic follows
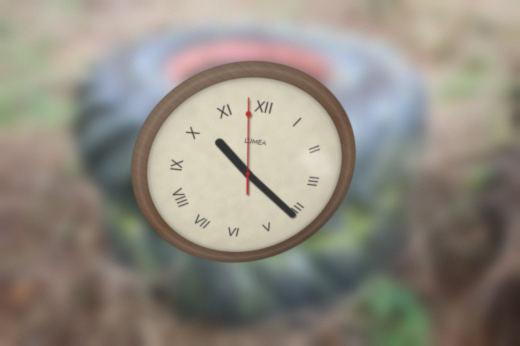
10:20:58
